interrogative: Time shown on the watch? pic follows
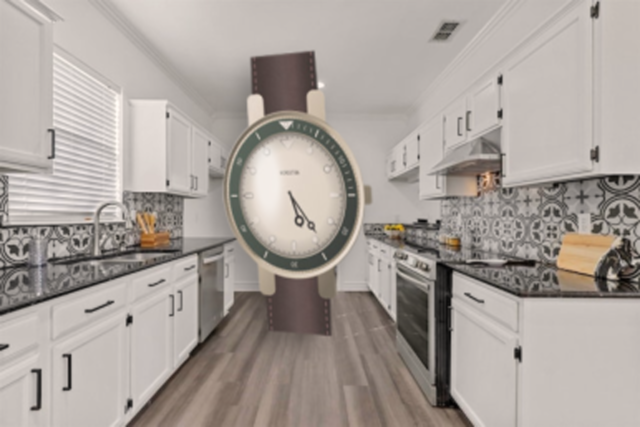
5:24
